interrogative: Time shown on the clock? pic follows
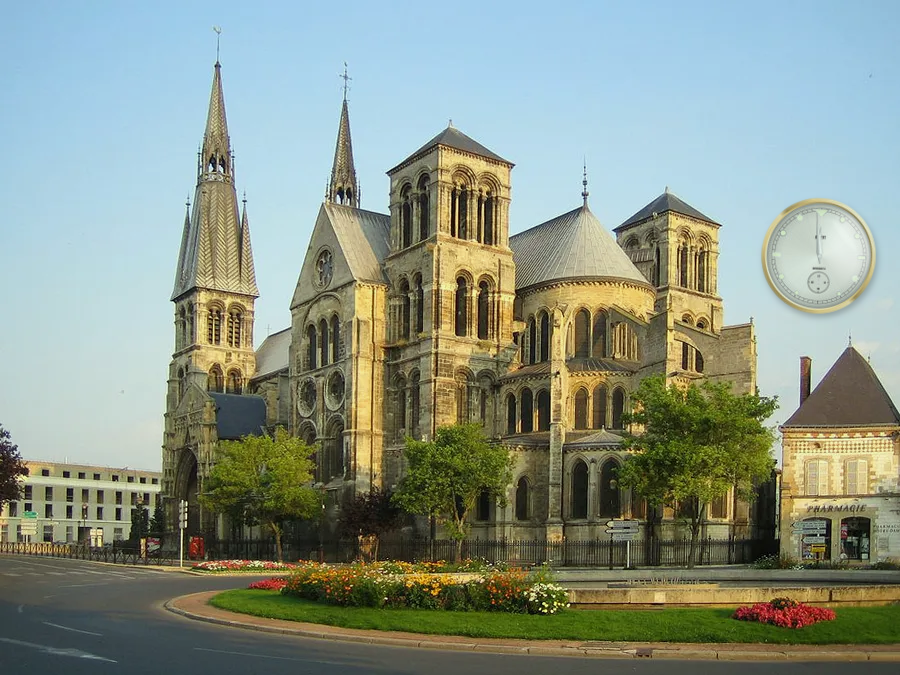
11:59
